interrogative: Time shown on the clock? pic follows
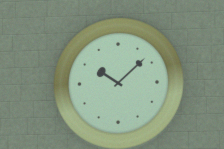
10:08
